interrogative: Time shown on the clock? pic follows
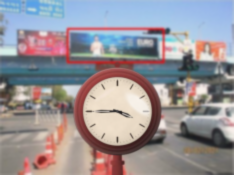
3:45
